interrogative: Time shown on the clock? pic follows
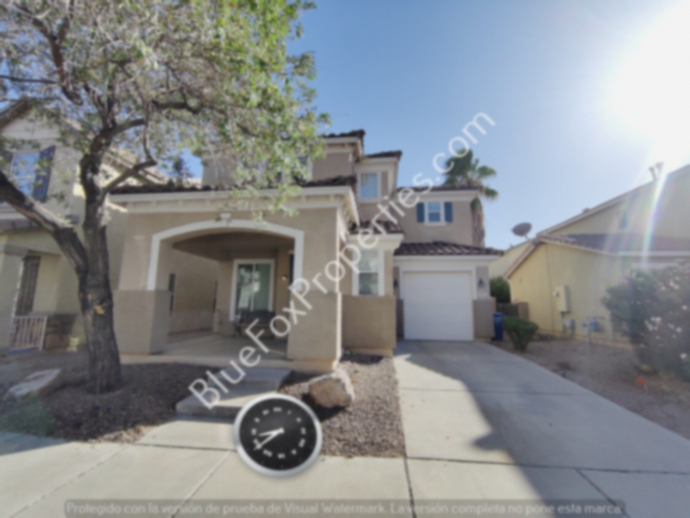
8:39
